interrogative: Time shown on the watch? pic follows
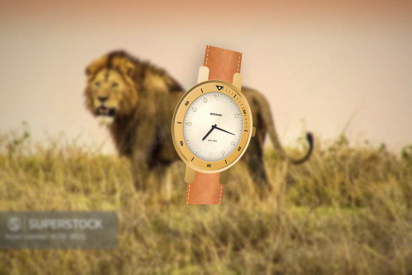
7:17
